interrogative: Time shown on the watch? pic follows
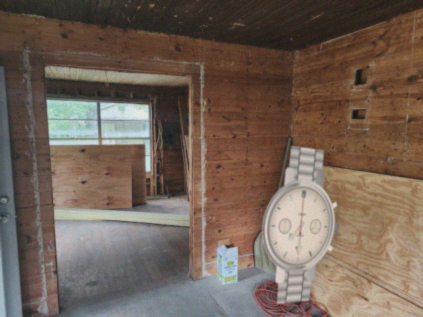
7:30
